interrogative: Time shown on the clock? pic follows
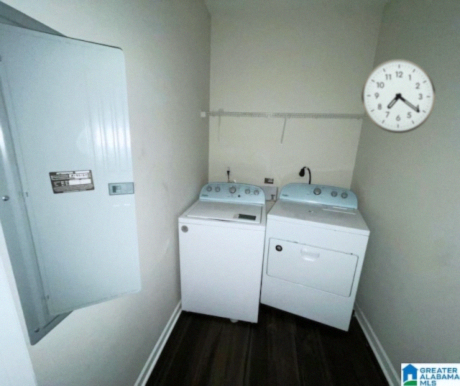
7:21
